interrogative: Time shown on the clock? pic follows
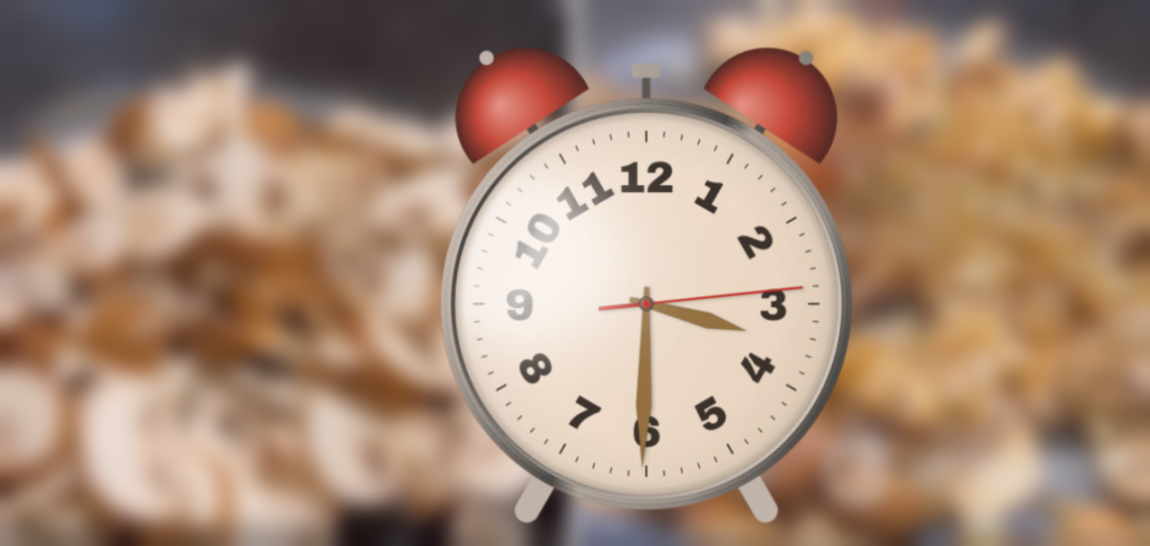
3:30:14
